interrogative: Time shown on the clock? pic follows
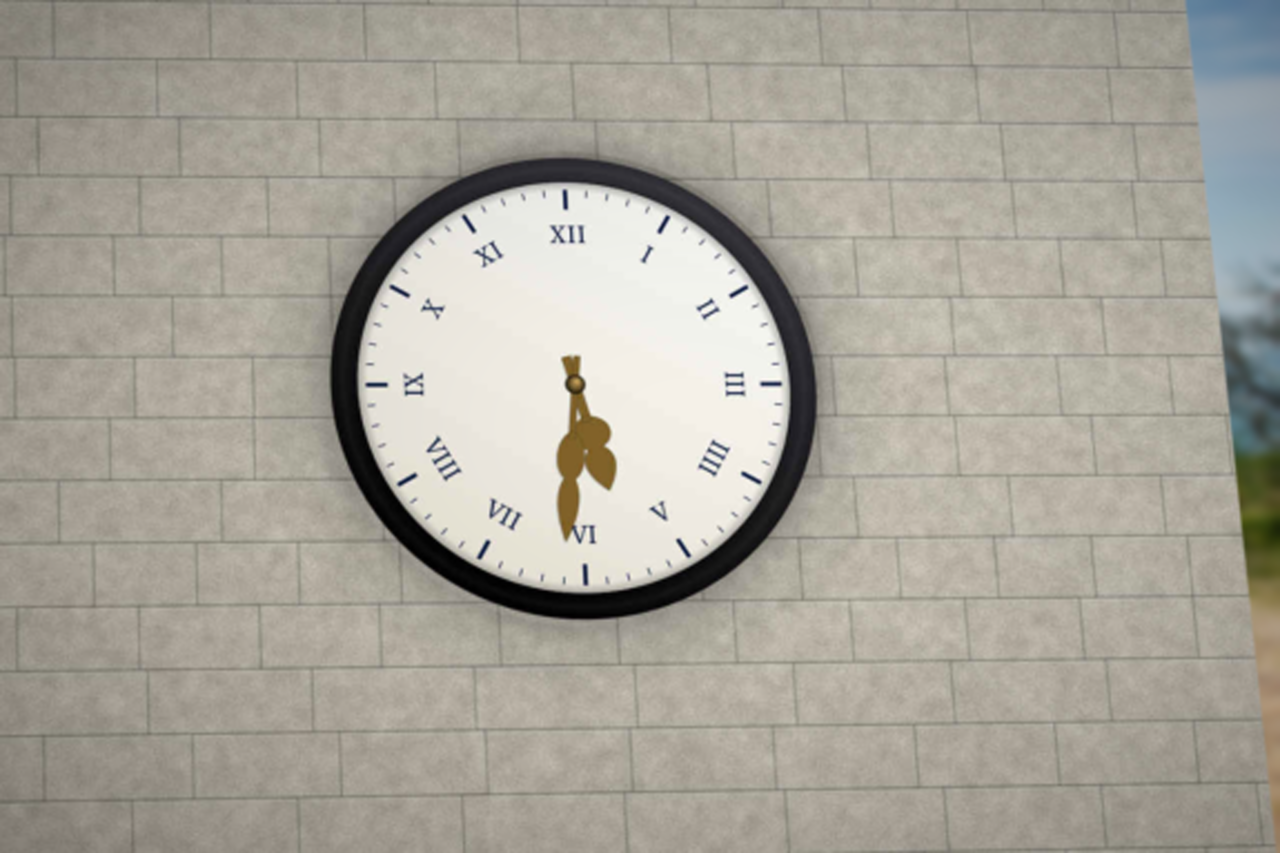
5:31
